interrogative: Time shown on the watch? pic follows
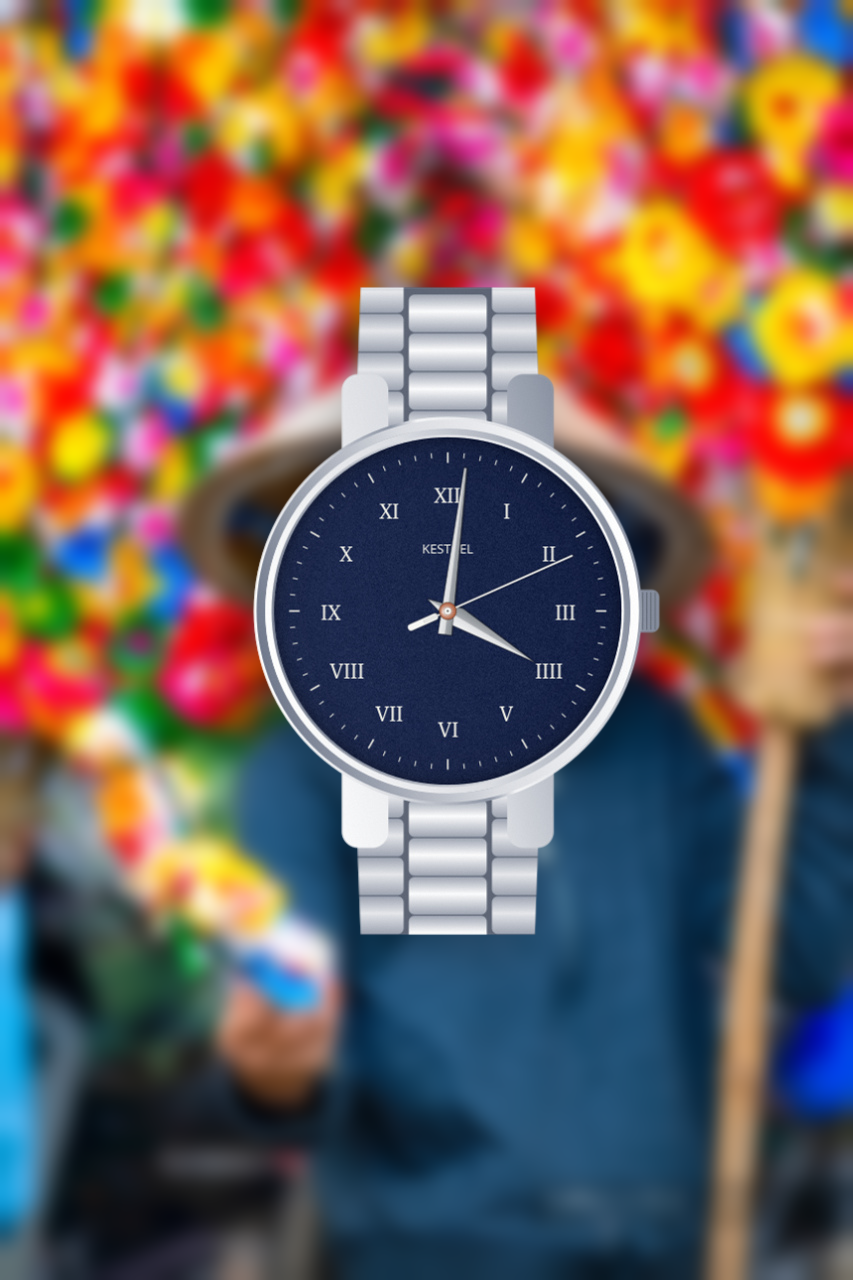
4:01:11
